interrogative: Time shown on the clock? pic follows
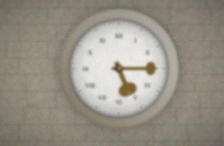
5:15
